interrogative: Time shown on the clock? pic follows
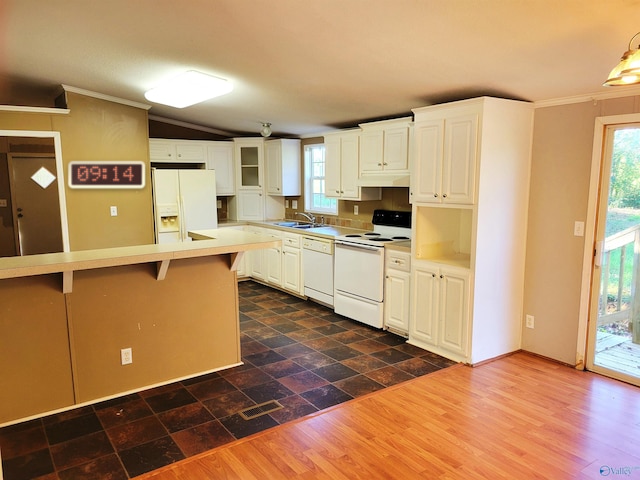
9:14
